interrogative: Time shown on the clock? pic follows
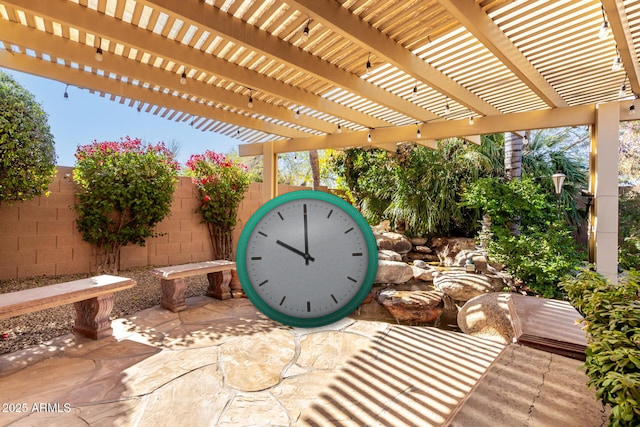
10:00
